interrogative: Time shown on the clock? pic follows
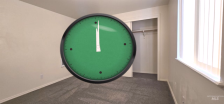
12:01
